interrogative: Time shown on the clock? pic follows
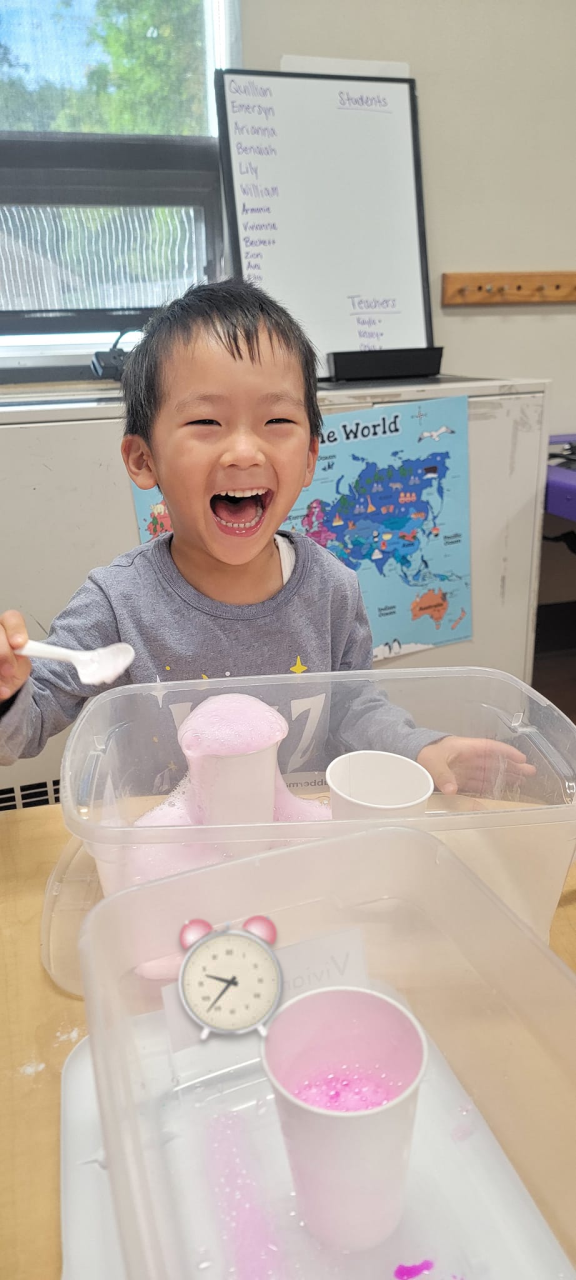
9:37
